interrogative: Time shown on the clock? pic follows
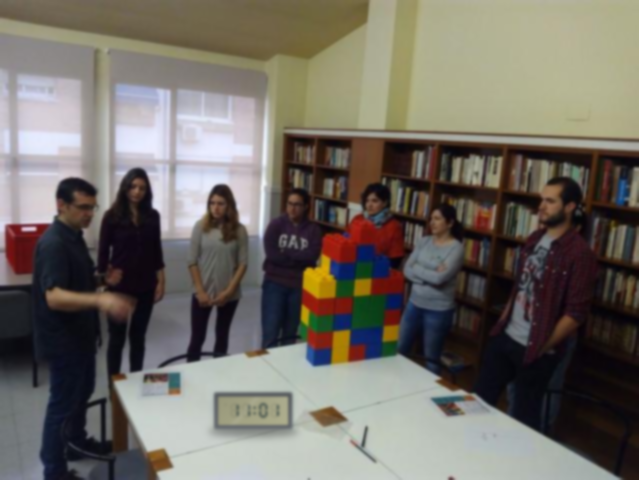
11:01
